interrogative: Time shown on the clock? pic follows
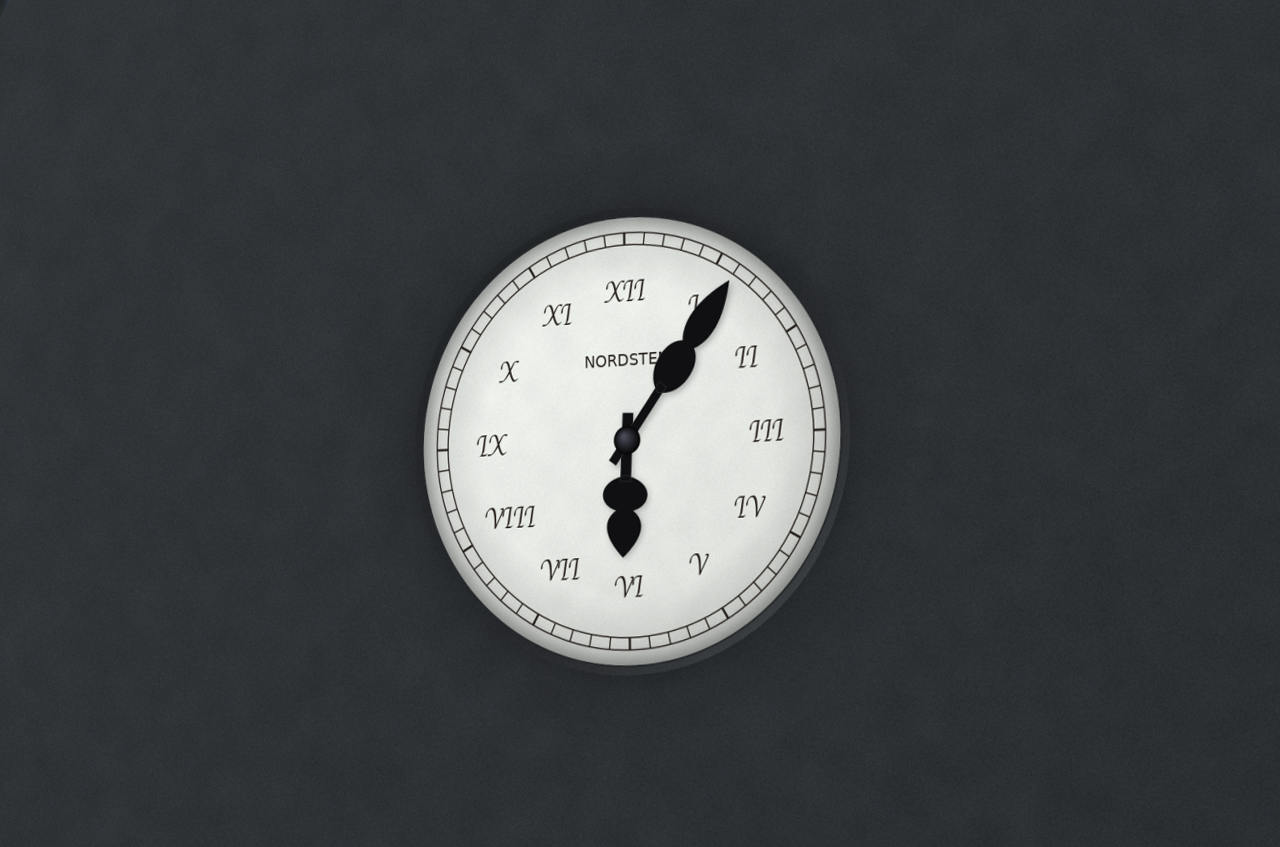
6:06
